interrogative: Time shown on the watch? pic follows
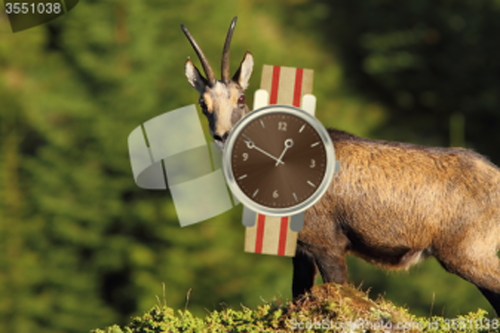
12:49
